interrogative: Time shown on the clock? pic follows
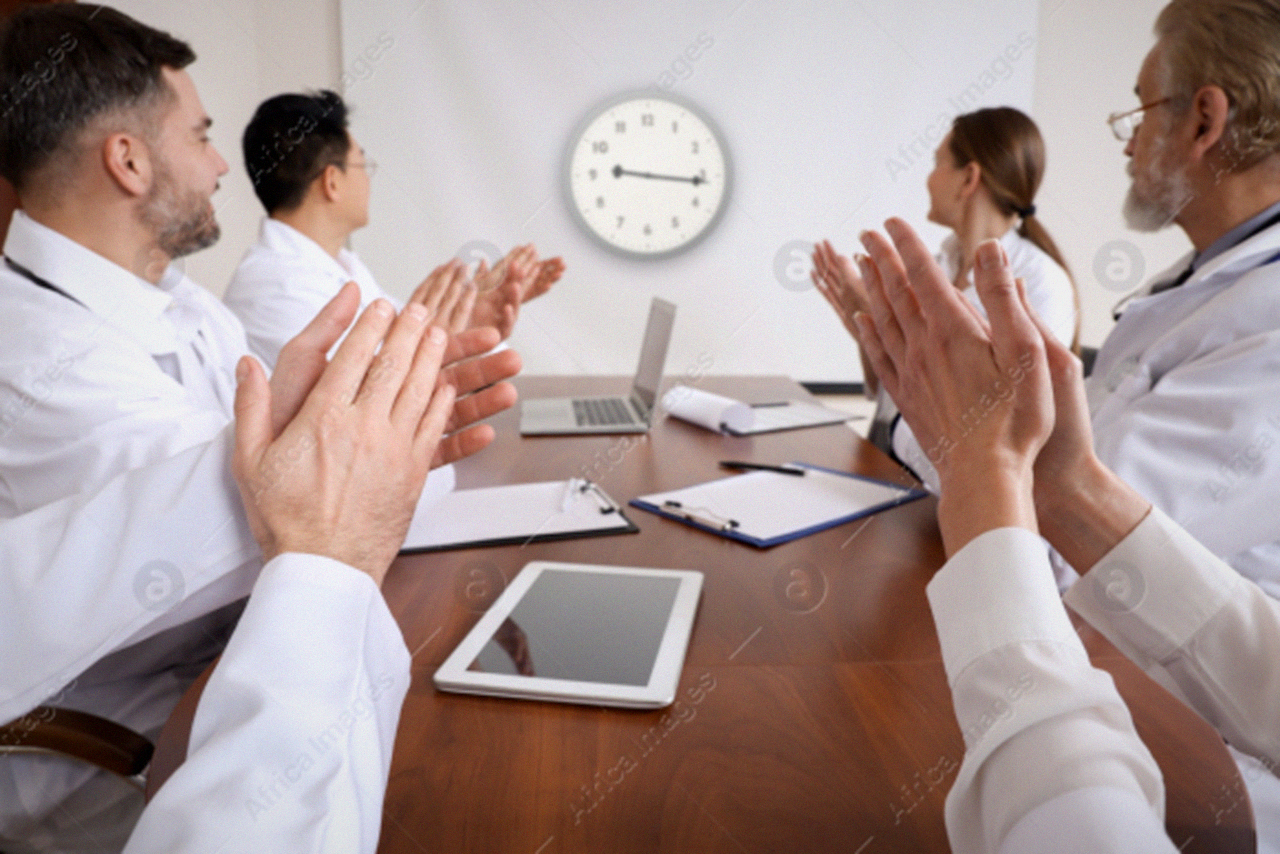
9:16
